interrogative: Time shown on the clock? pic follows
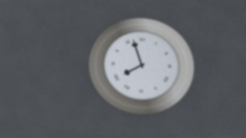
7:57
